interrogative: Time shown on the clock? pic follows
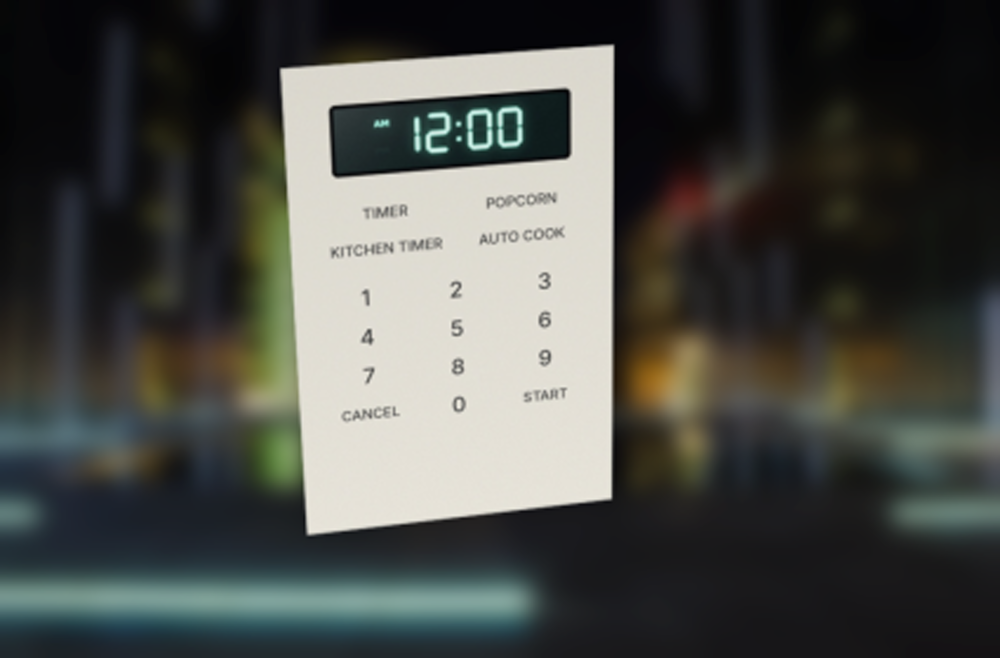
12:00
